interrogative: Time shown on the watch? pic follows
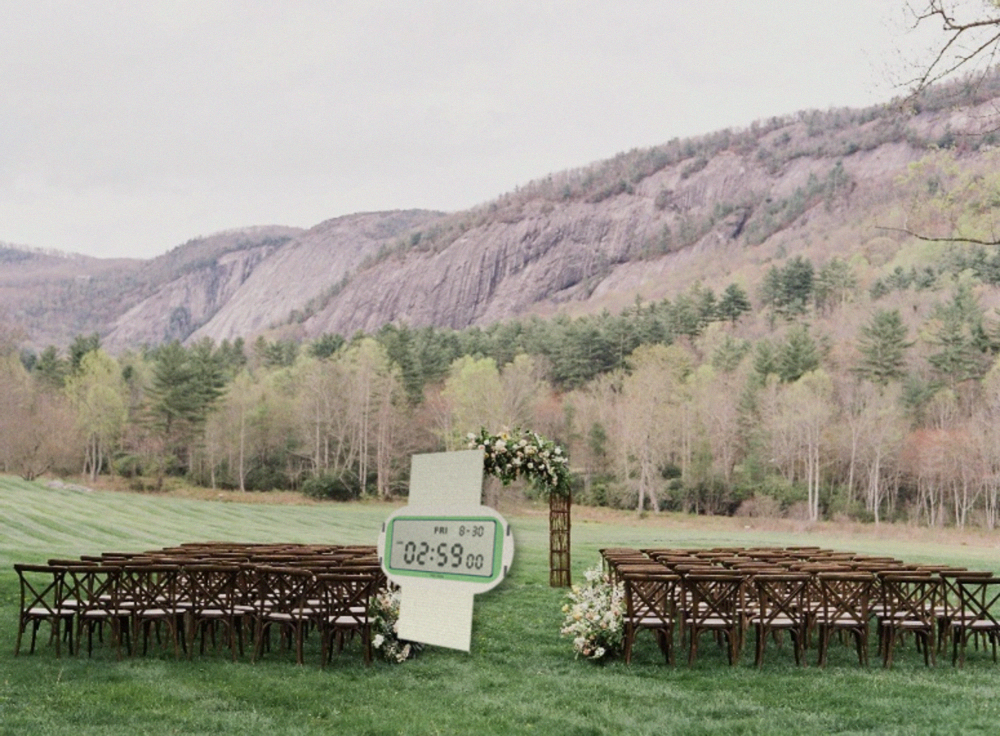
2:59:00
